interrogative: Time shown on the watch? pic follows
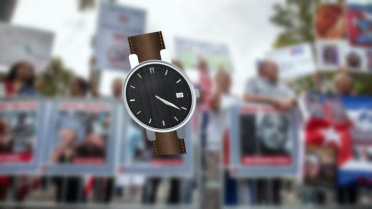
4:21
